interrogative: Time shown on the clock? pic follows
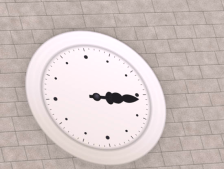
3:16
